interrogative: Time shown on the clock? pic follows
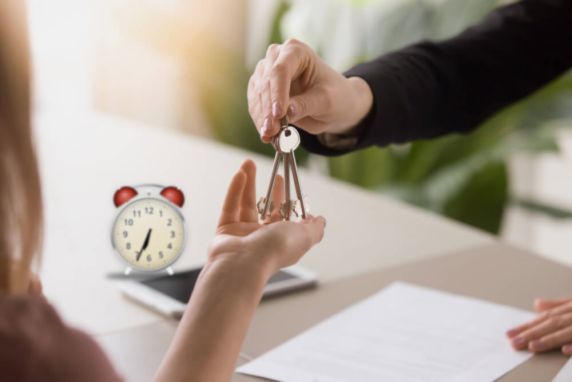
6:34
